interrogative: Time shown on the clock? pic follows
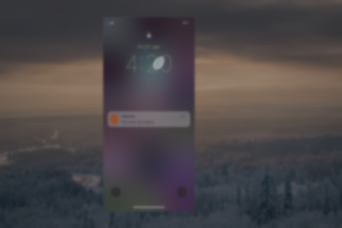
4:20
